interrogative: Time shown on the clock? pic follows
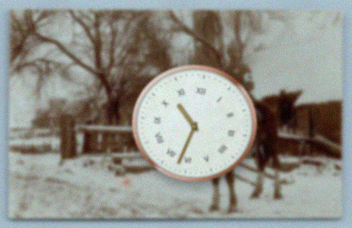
10:32
